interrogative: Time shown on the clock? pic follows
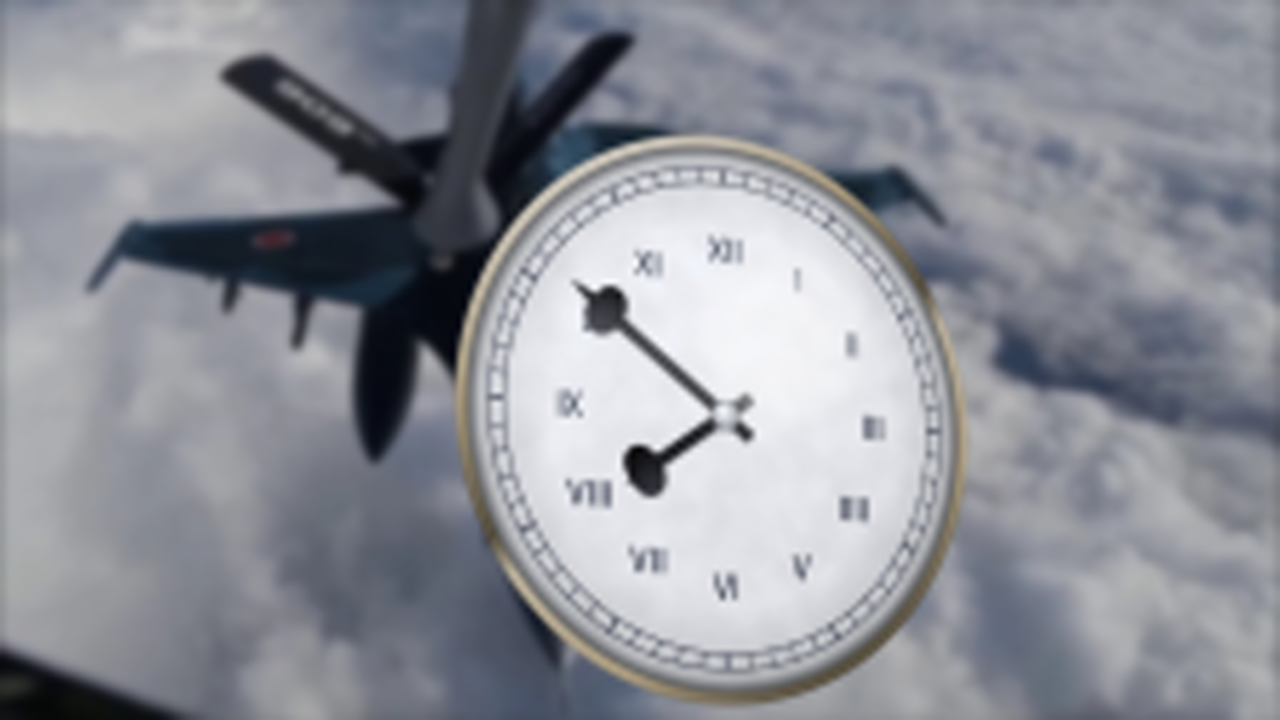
7:51
